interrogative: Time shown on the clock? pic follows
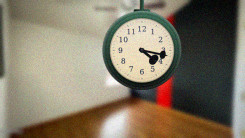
4:17
